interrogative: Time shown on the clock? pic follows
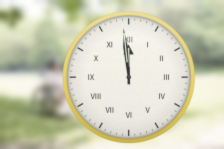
11:59
